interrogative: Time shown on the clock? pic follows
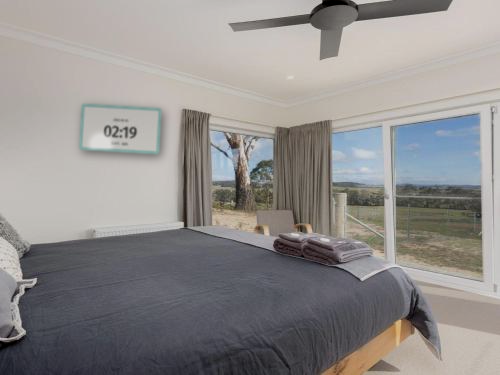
2:19
